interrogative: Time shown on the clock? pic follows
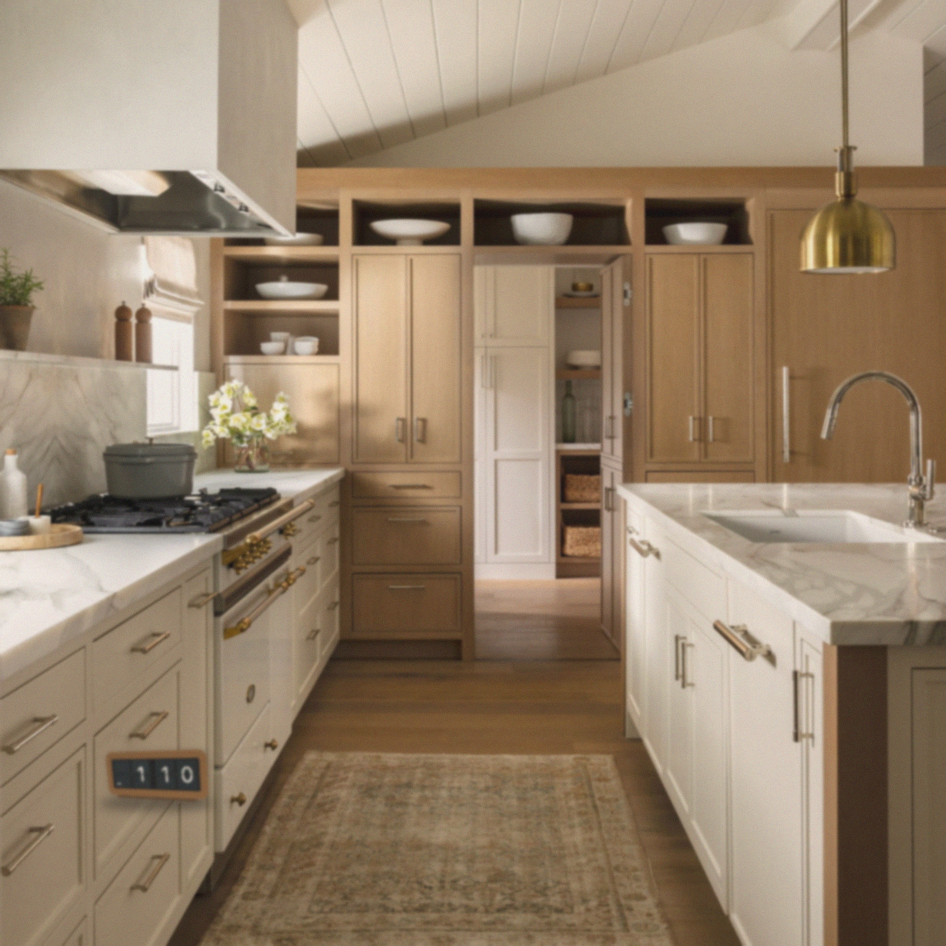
1:10
